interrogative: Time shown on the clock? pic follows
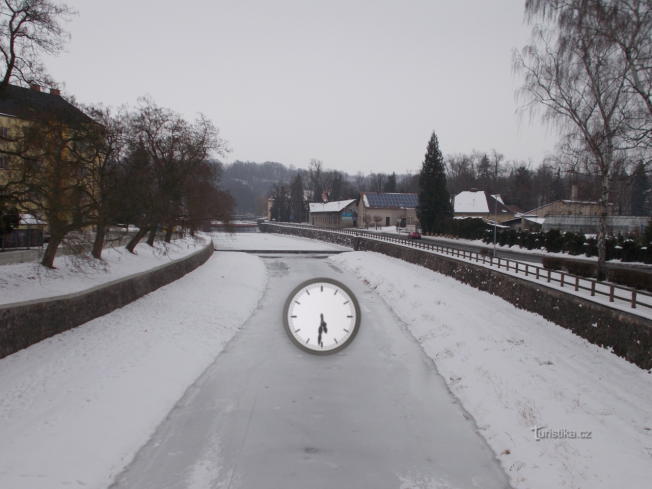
5:31
